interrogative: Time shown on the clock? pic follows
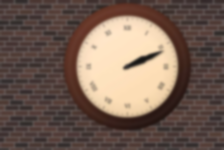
2:11
